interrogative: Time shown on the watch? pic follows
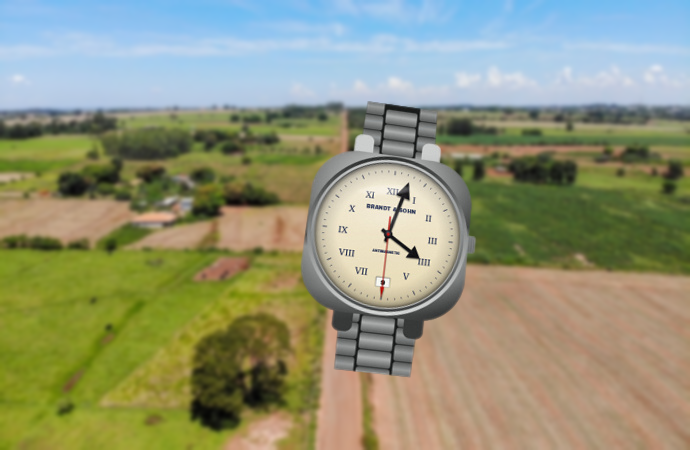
4:02:30
